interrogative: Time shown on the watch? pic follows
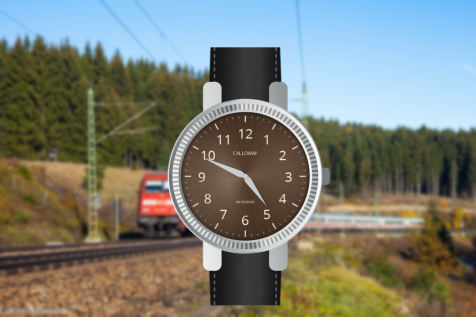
4:49
